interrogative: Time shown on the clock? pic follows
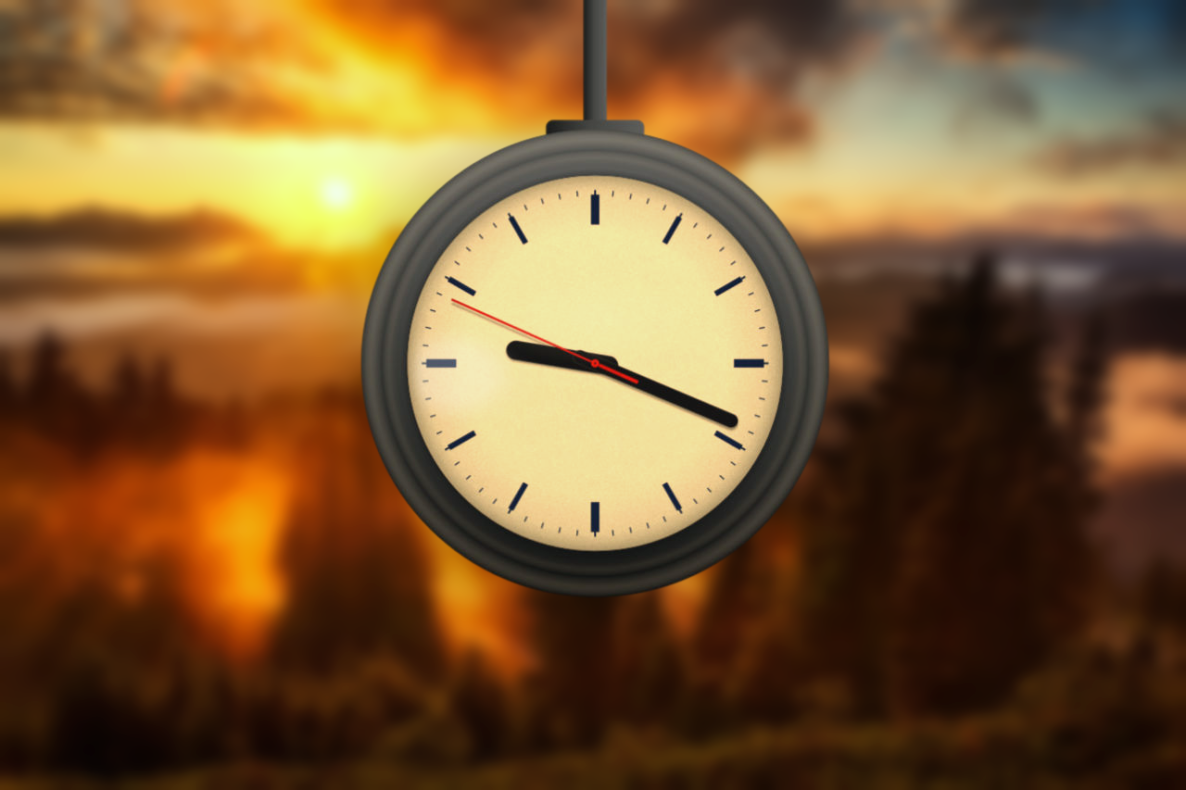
9:18:49
